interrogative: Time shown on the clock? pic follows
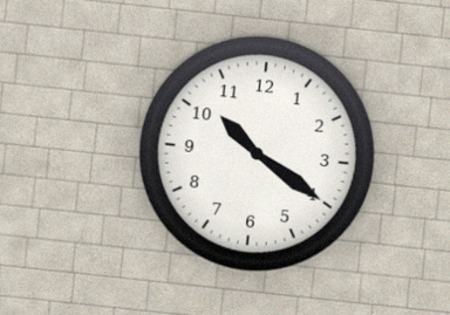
10:20
